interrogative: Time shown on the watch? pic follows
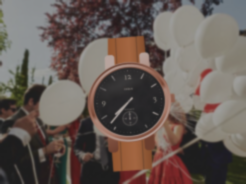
7:37
